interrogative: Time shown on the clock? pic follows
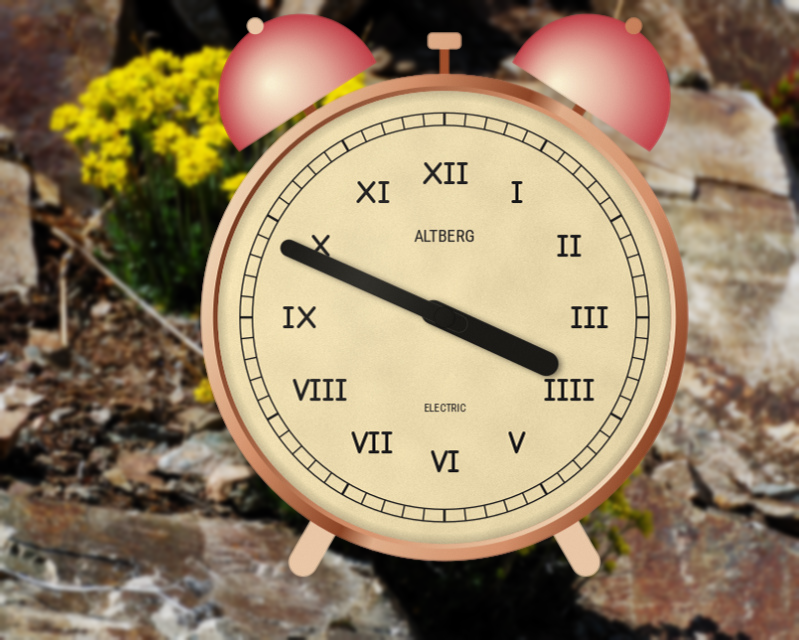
3:49
